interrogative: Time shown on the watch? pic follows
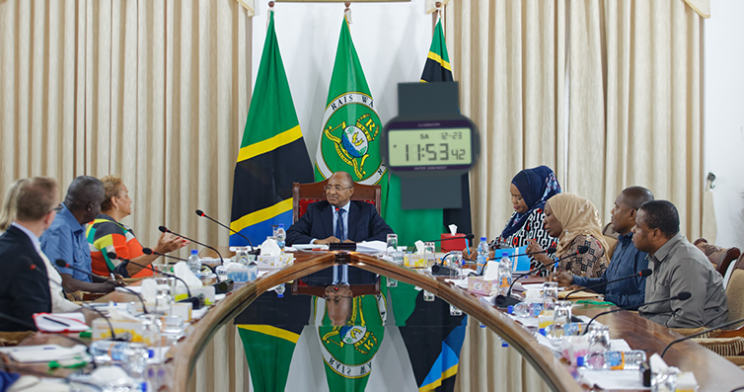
11:53:42
